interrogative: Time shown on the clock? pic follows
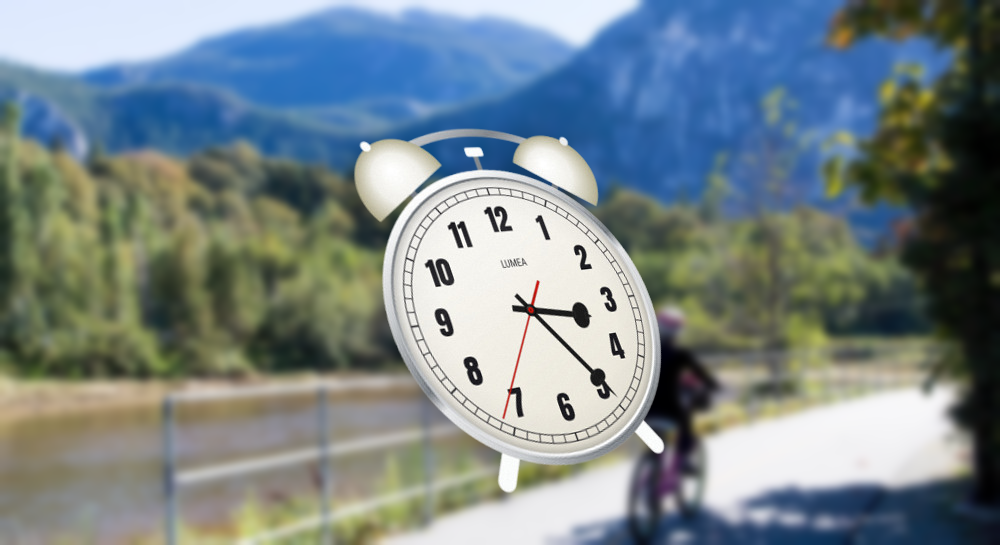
3:24:36
